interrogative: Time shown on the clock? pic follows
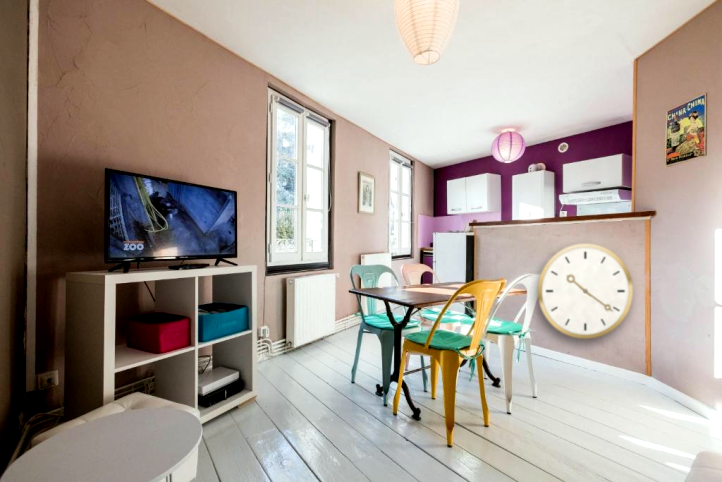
10:21
